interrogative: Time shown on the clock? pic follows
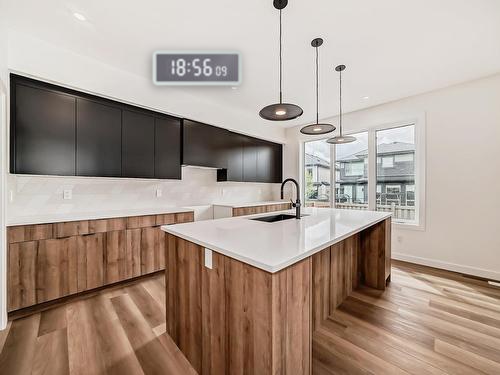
18:56:09
